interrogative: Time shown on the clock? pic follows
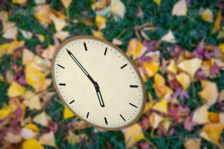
5:55
